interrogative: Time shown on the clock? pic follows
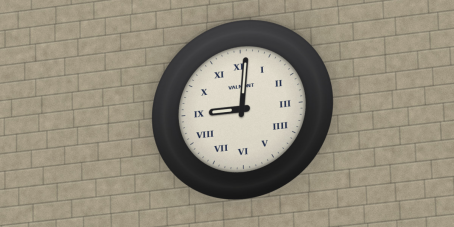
9:01
